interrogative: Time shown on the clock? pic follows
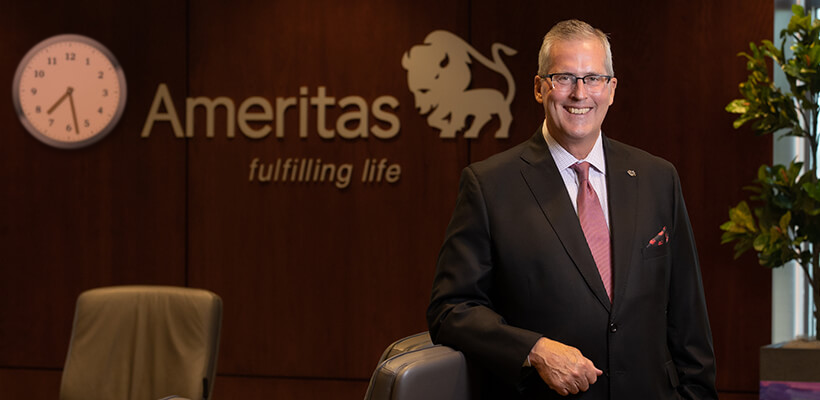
7:28
